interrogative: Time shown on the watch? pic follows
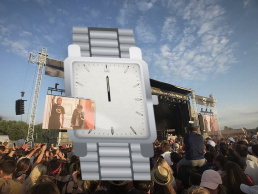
12:00
